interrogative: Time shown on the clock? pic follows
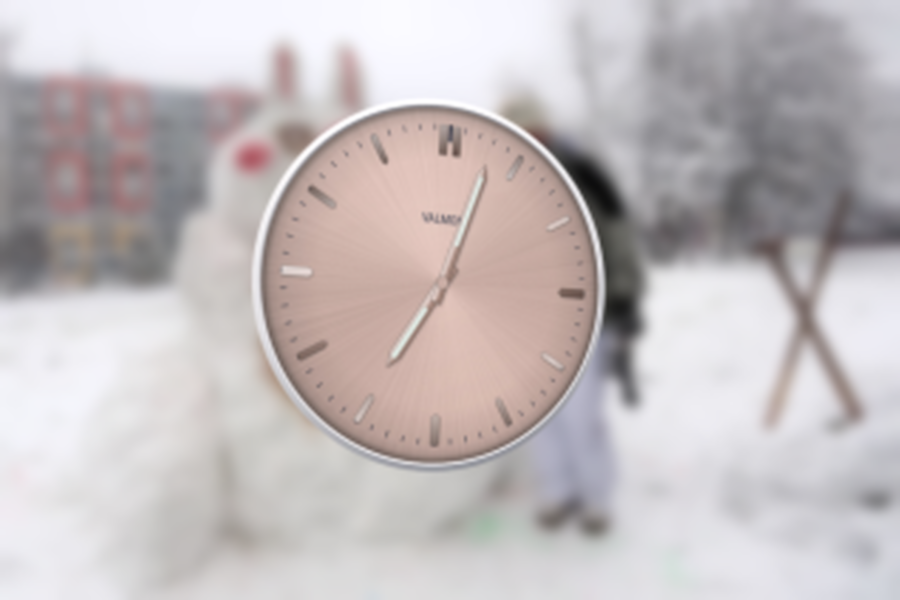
7:03
